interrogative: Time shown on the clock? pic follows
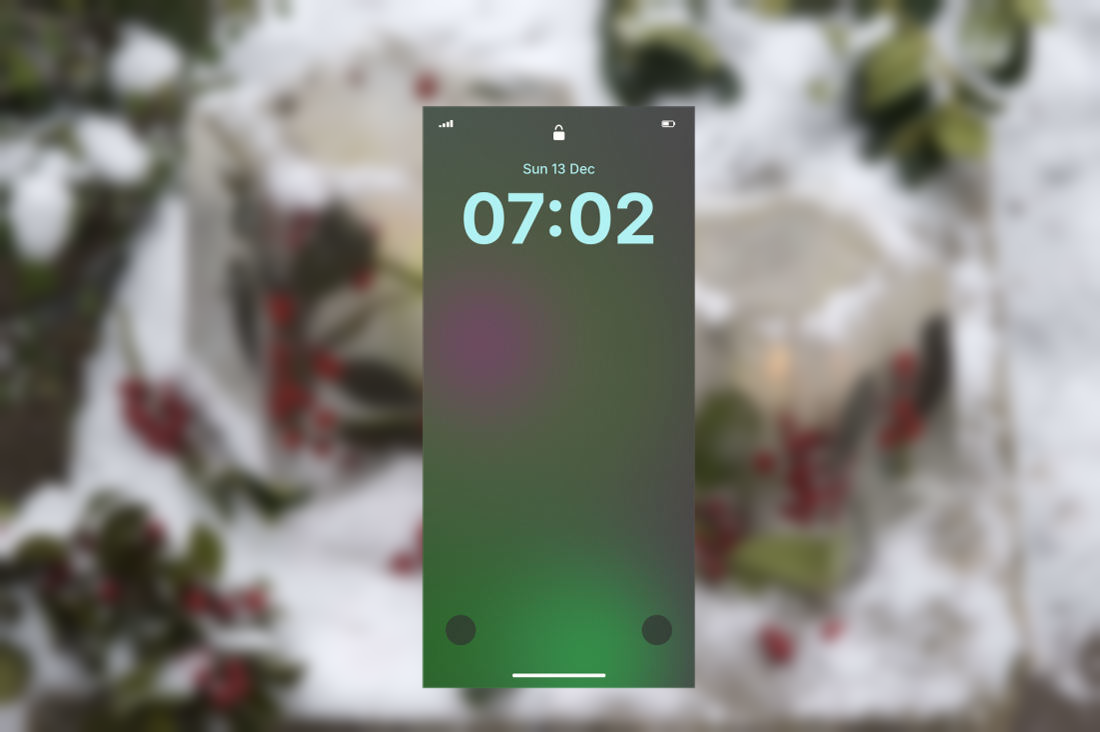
7:02
